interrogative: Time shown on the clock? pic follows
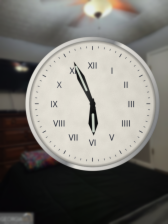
5:56
